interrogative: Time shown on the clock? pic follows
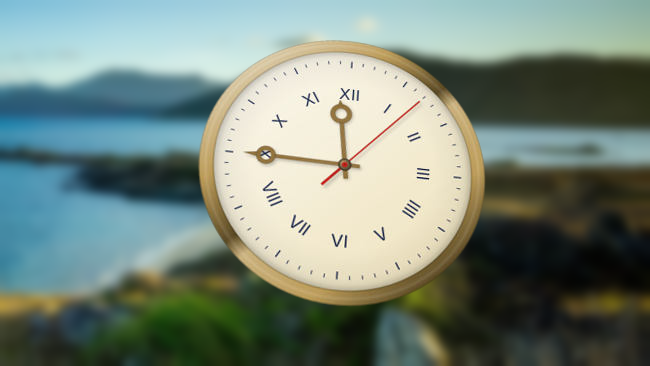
11:45:07
